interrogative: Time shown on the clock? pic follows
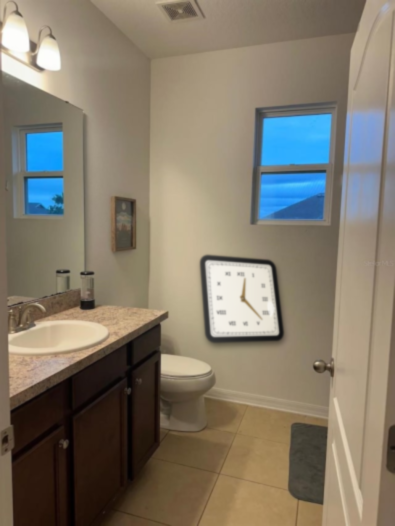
12:23
